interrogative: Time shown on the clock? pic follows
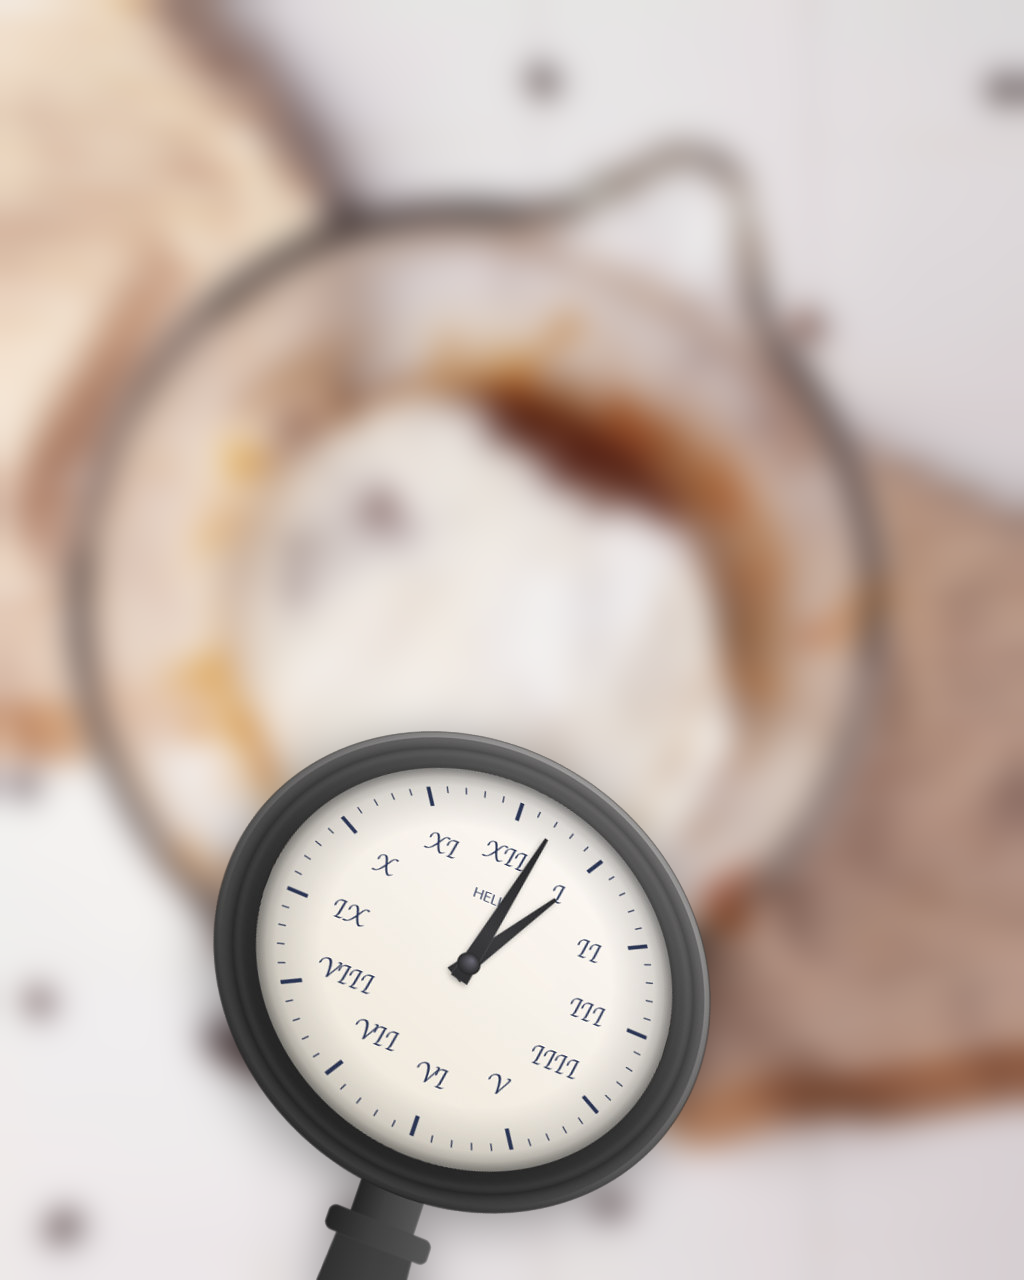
1:02
